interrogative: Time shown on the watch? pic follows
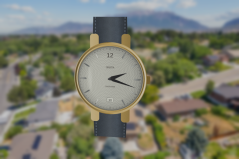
2:18
